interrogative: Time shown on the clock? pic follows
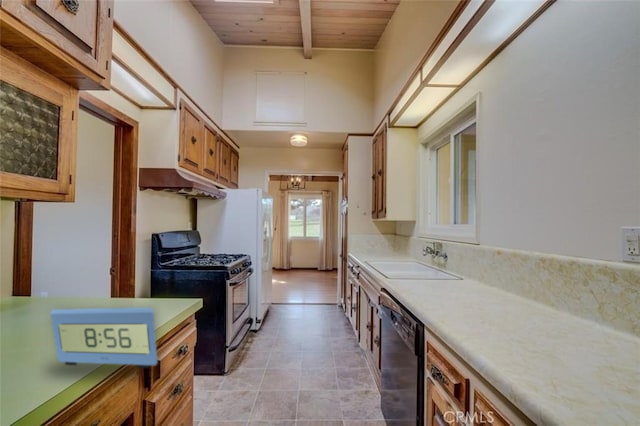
8:56
